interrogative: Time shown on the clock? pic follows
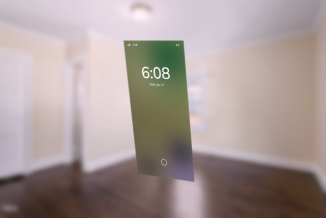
6:08
